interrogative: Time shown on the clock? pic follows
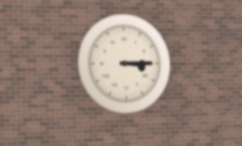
3:15
